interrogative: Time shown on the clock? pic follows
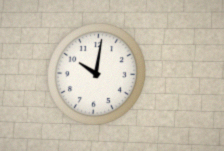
10:01
